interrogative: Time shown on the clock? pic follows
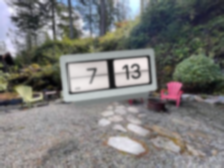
7:13
